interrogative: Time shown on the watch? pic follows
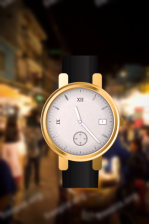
11:23
